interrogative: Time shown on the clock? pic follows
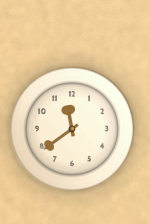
11:39
